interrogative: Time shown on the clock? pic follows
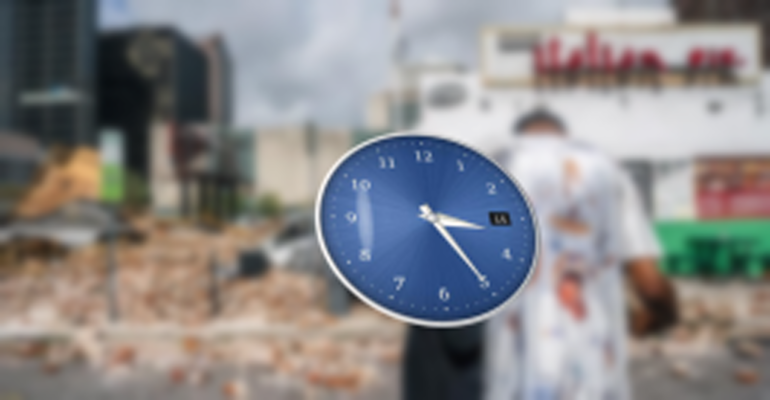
3:25
